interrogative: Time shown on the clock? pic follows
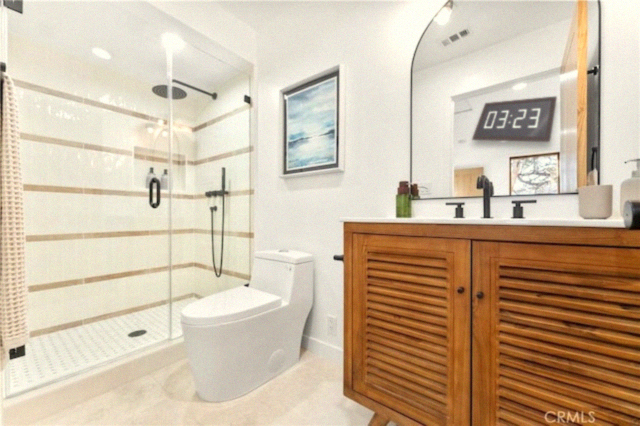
3:23
